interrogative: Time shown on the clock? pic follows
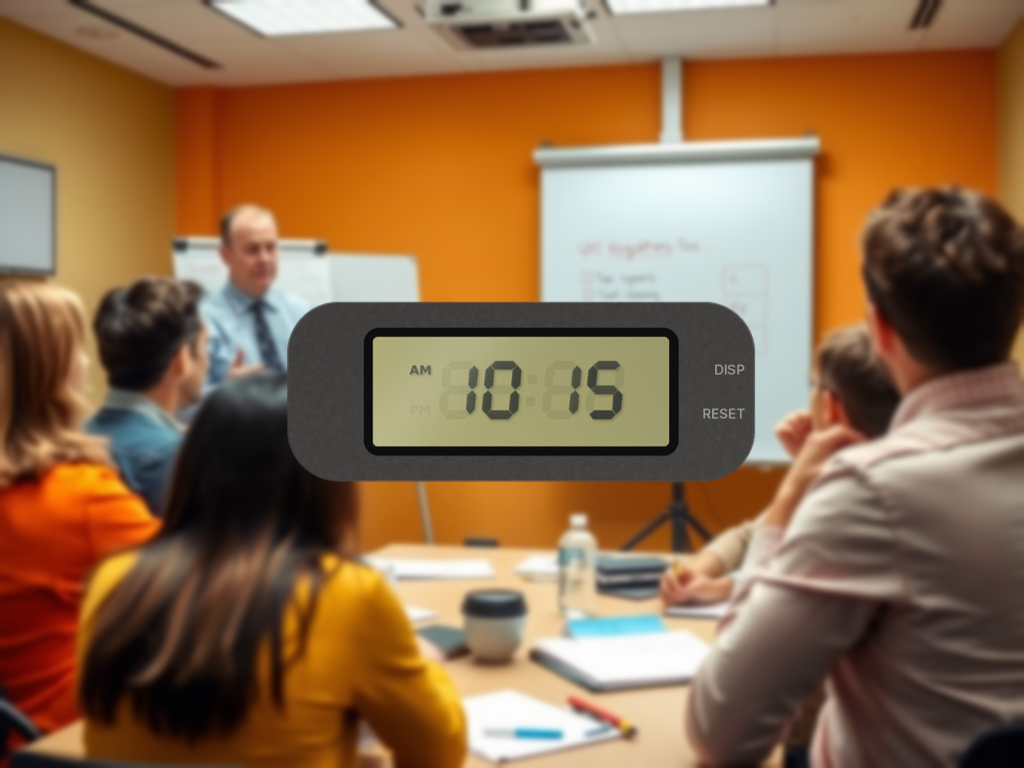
10:15
